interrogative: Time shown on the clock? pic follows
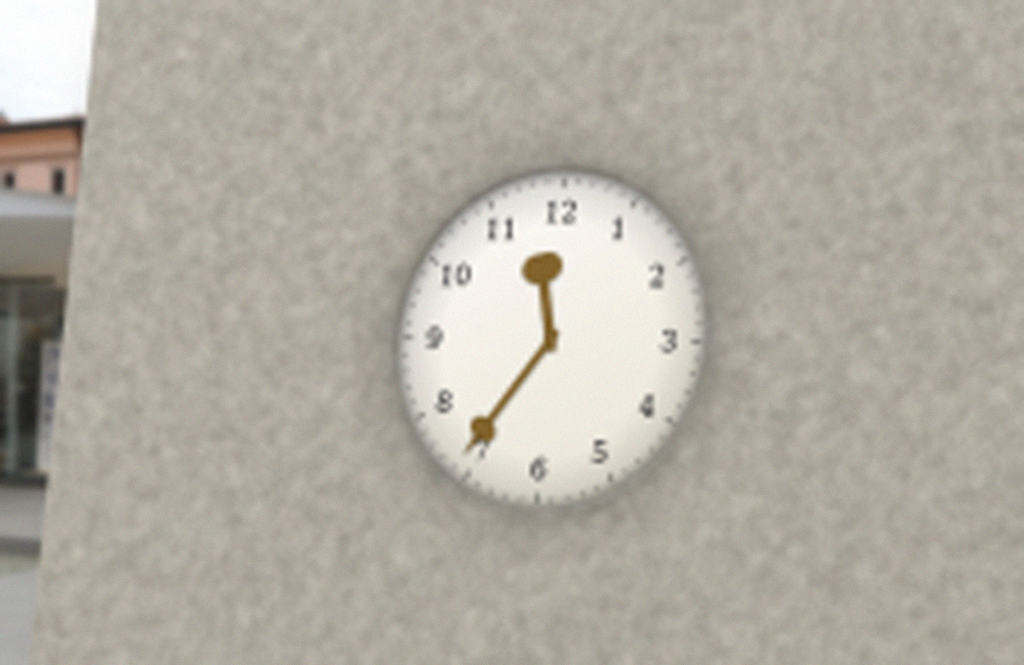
11:36
